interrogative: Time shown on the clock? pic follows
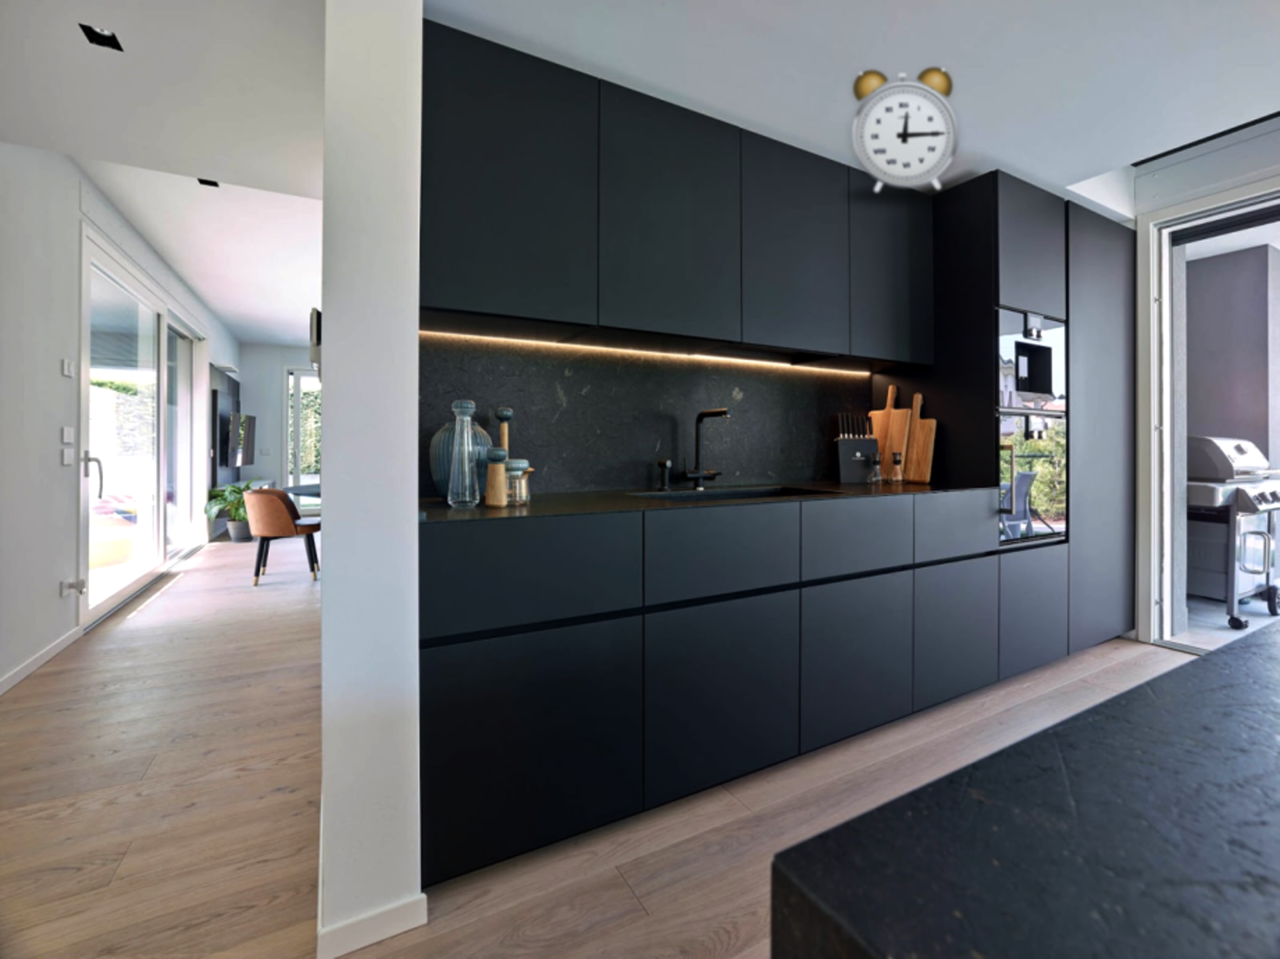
12:15
